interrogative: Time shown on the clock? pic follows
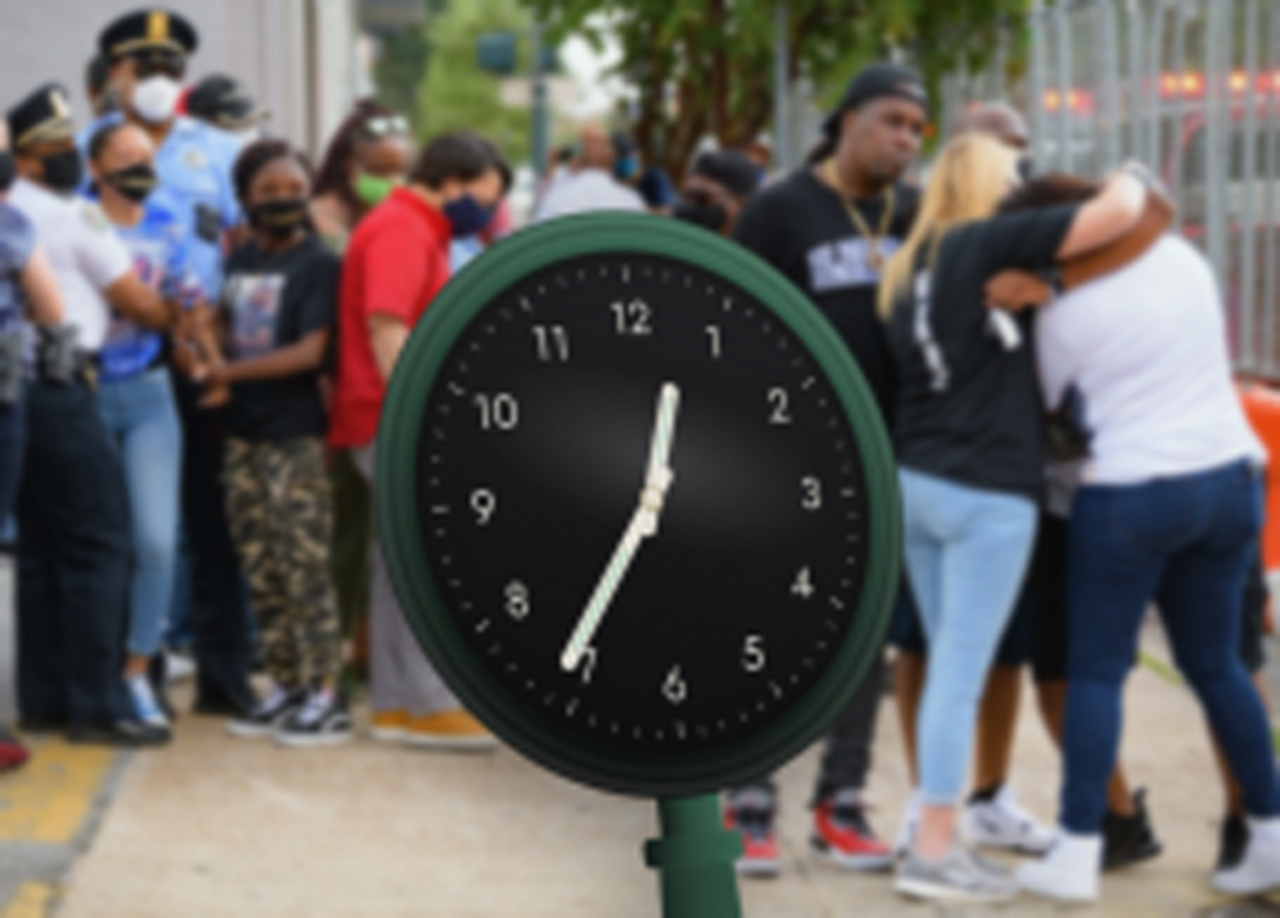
12:36
